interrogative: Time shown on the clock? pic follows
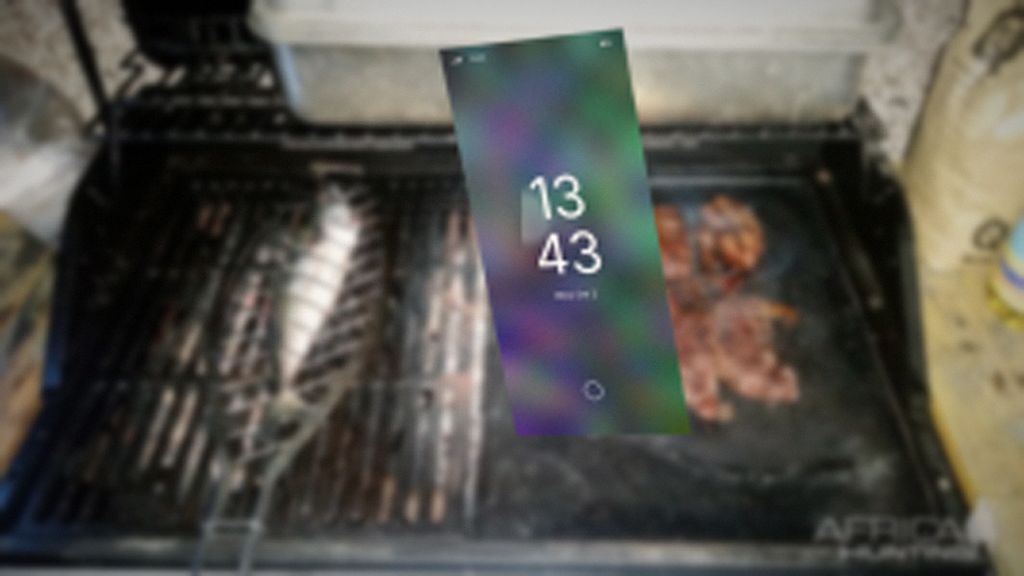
13:43
